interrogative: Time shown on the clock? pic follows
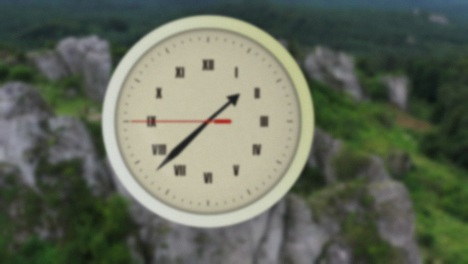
1:37:45
